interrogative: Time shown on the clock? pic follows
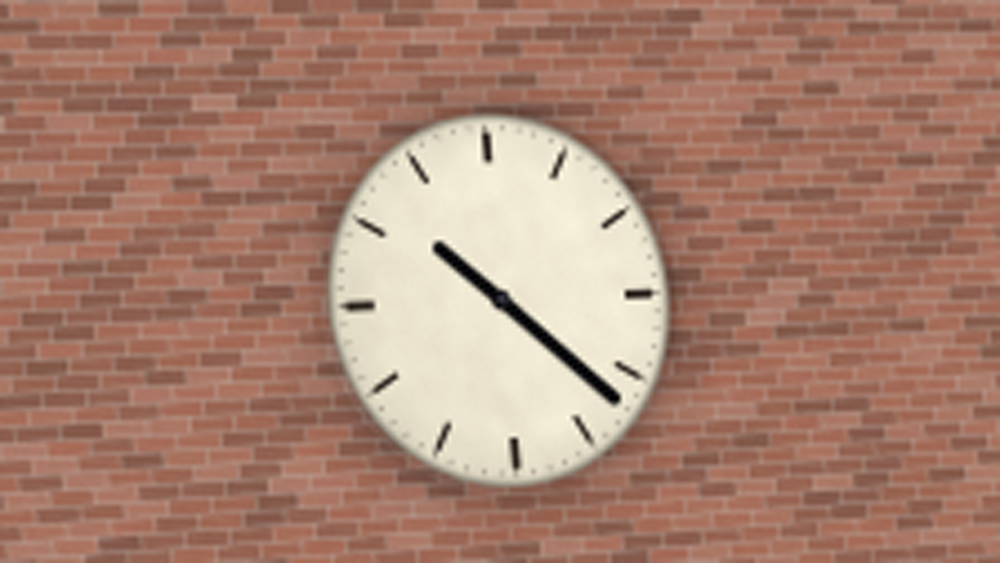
10:22
